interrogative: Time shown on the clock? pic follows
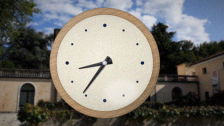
8:36
